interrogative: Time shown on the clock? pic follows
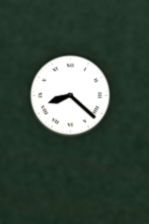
8:22
